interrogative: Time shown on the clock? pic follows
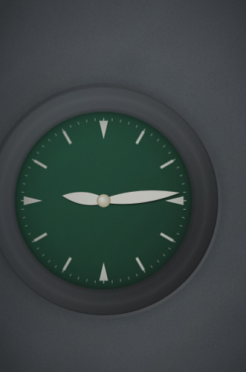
9:14
